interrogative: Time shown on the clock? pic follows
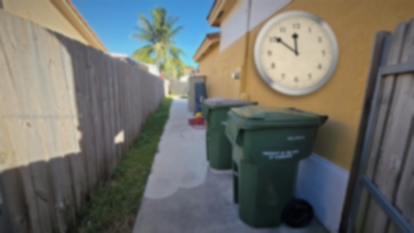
11:51
